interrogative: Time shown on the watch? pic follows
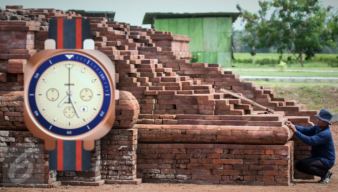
7:26
